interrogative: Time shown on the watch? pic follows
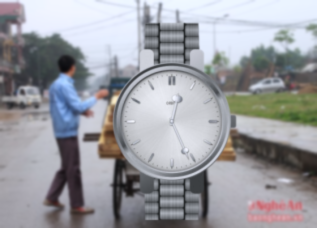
12:26
